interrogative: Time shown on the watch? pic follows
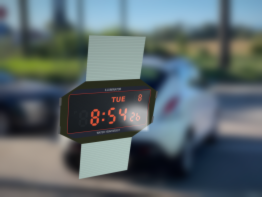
8:54:26
